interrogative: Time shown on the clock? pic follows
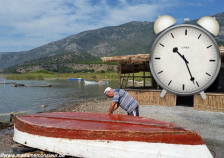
10:26
